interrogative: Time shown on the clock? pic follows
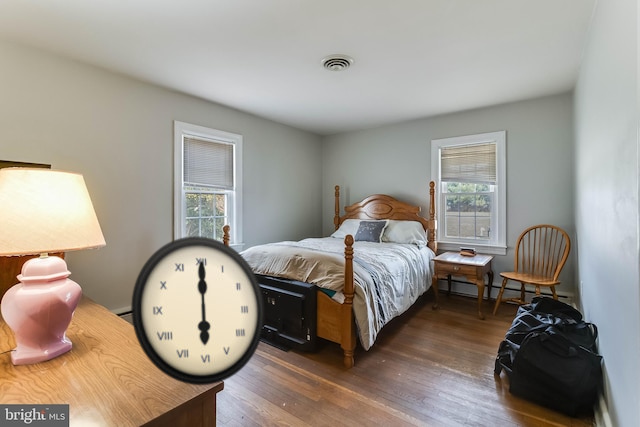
6:00
